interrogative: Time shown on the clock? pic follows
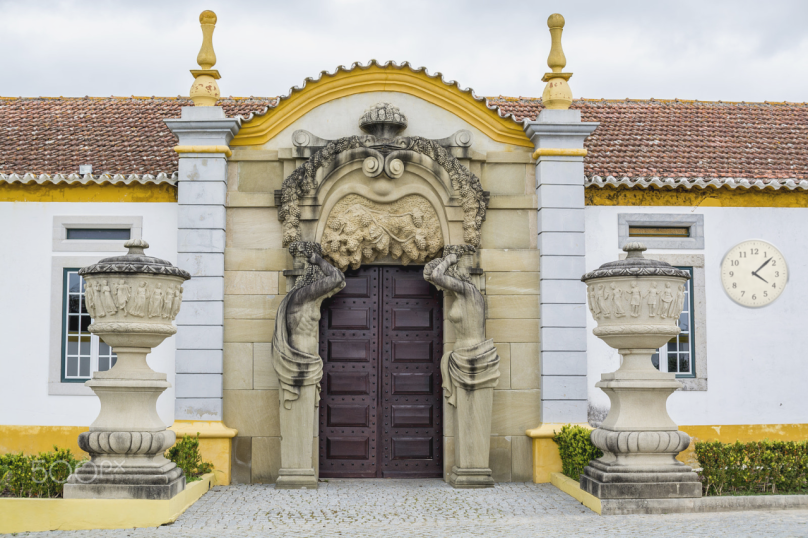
4:08
